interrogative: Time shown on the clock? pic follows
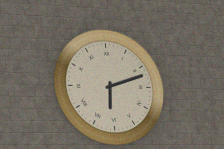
6:12
